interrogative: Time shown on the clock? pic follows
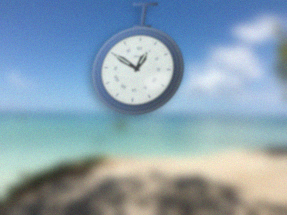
12:50
